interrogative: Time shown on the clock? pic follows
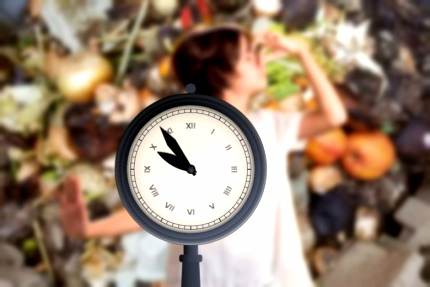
9:54
